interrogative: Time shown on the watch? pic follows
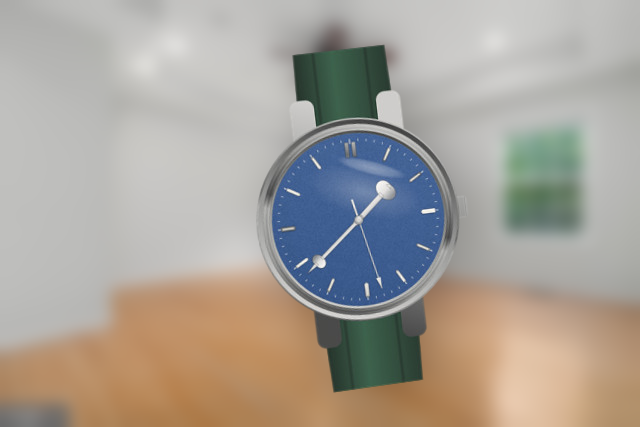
1:38:28
